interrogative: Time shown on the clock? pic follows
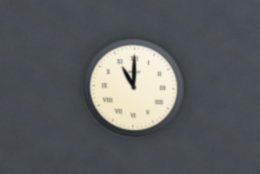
11:00
